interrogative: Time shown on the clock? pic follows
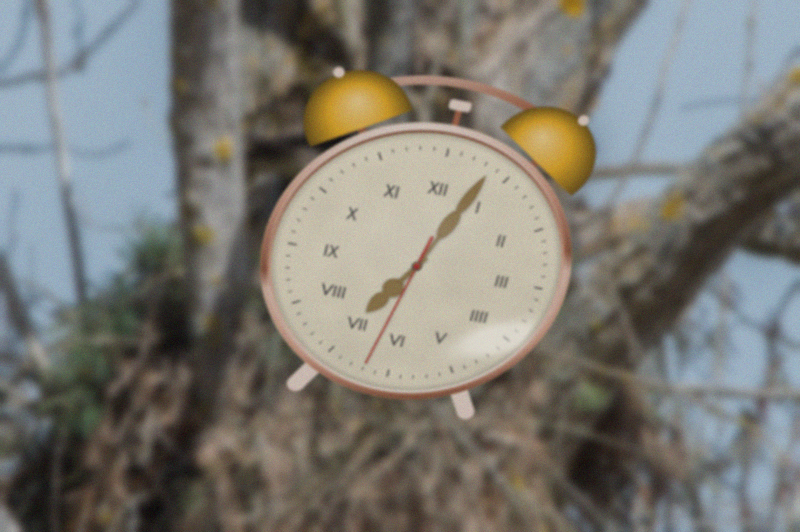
7:03:32
